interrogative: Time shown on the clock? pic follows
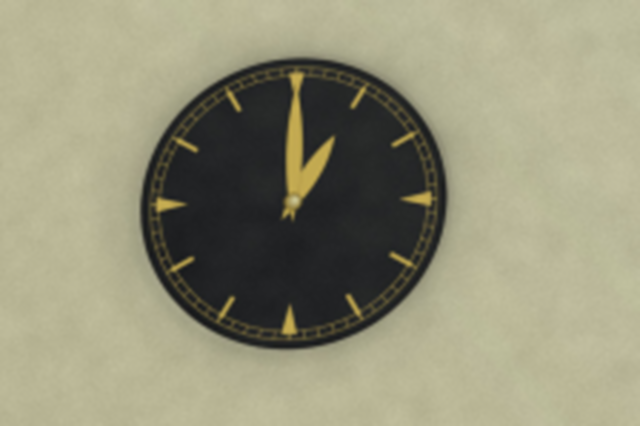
1:00
